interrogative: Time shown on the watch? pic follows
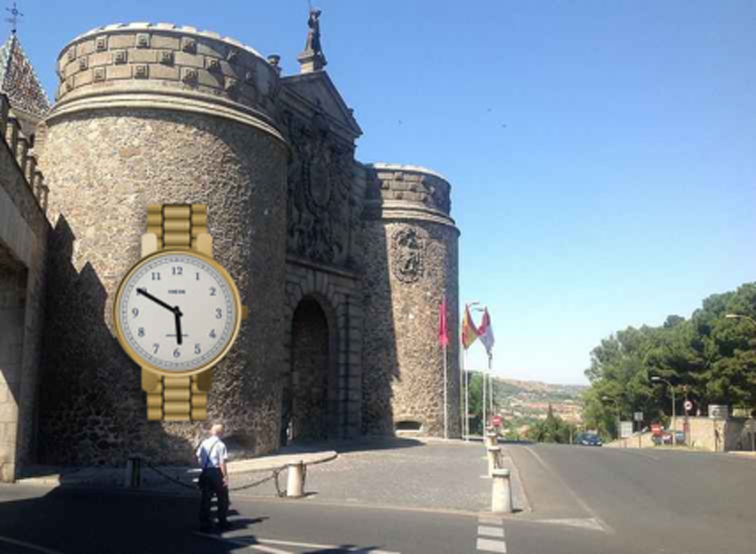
5:50
